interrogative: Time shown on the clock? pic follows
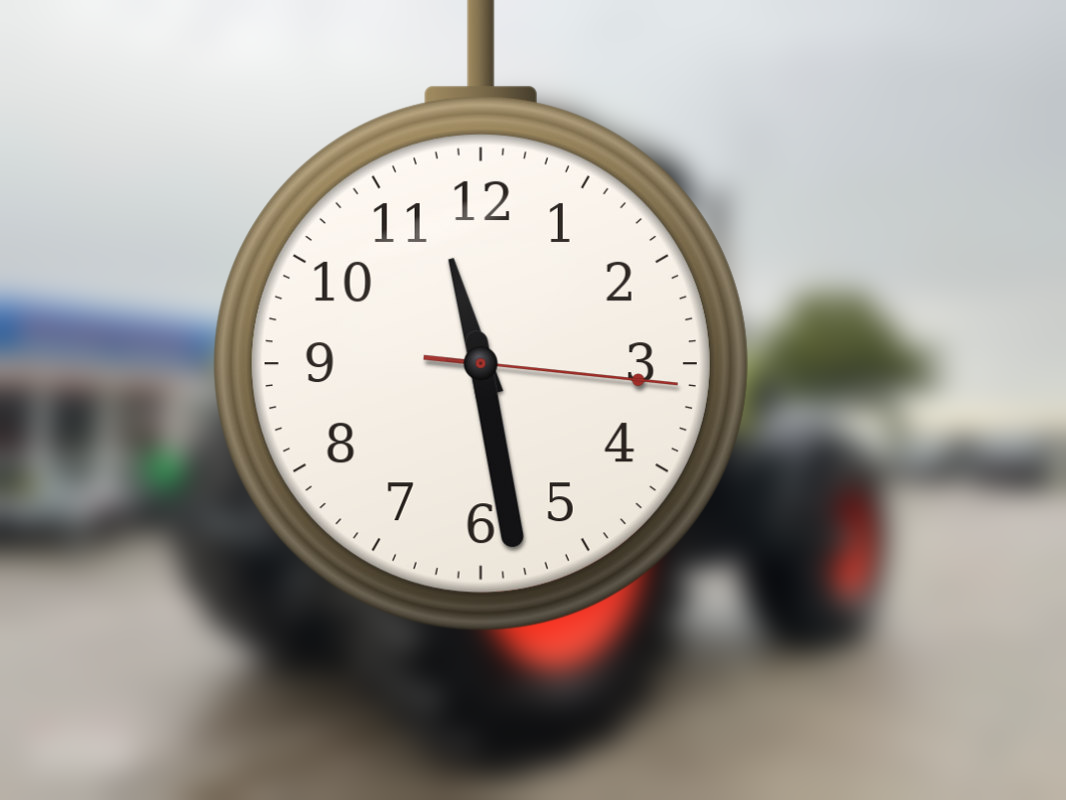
11:28:16
